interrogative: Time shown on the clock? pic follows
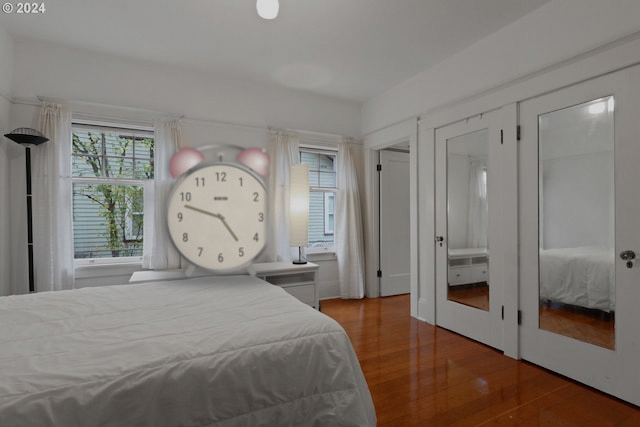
4:48
